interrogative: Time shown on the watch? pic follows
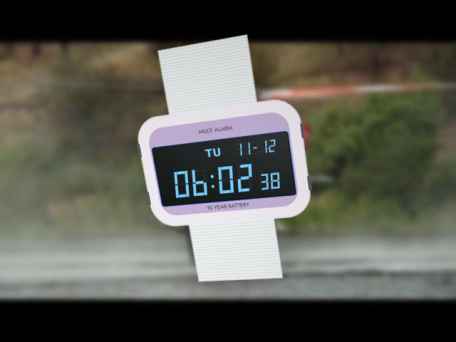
6:02:38
